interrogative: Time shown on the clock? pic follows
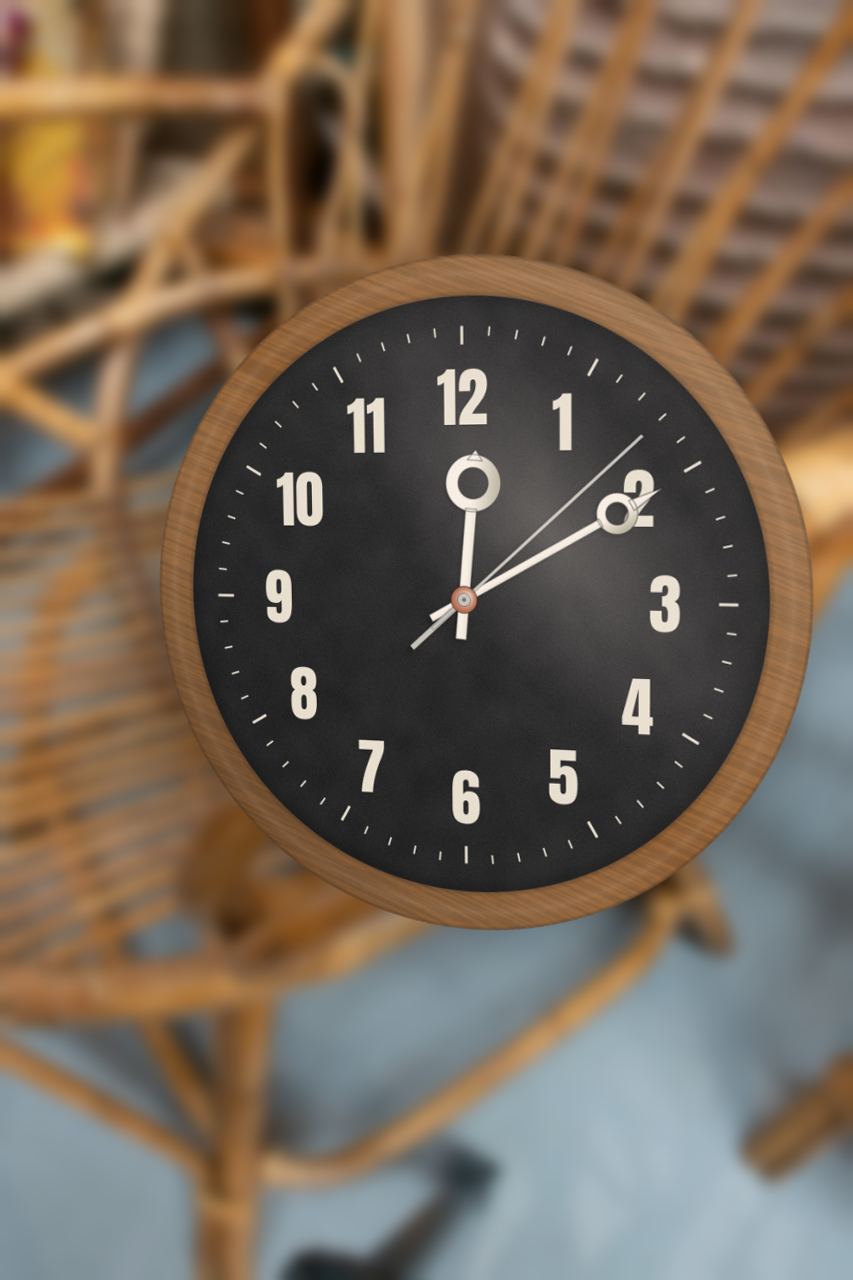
12:10:08
